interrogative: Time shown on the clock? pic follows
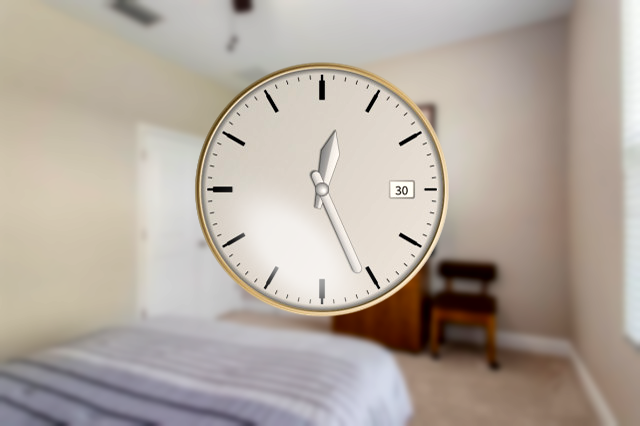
12:26
